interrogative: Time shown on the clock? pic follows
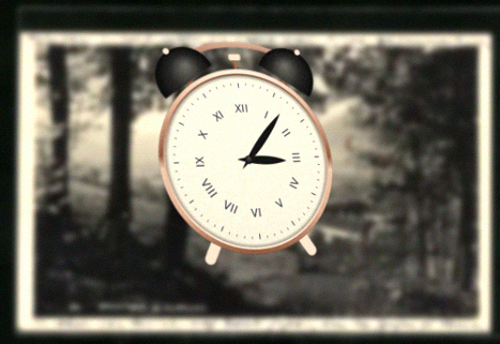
3:07
